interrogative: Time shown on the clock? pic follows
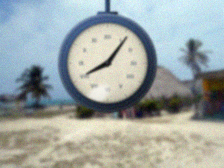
8:06
